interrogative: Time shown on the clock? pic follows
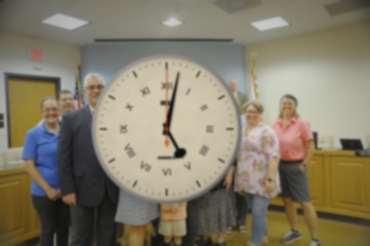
5:02:00
